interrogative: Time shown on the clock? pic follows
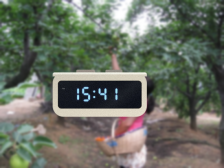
15:41
